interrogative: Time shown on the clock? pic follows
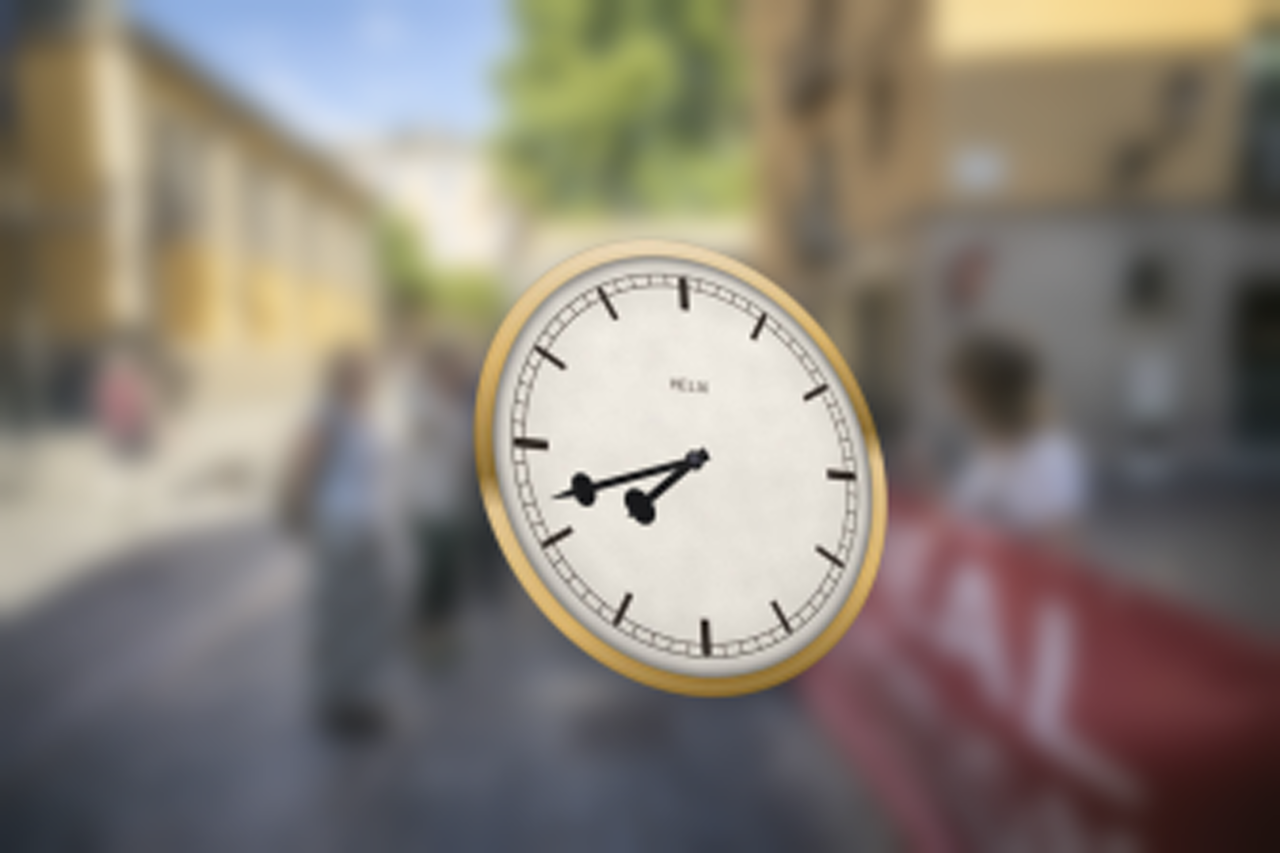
7:42
